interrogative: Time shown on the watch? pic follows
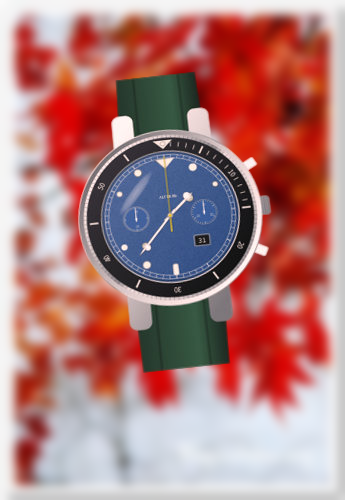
1:37
